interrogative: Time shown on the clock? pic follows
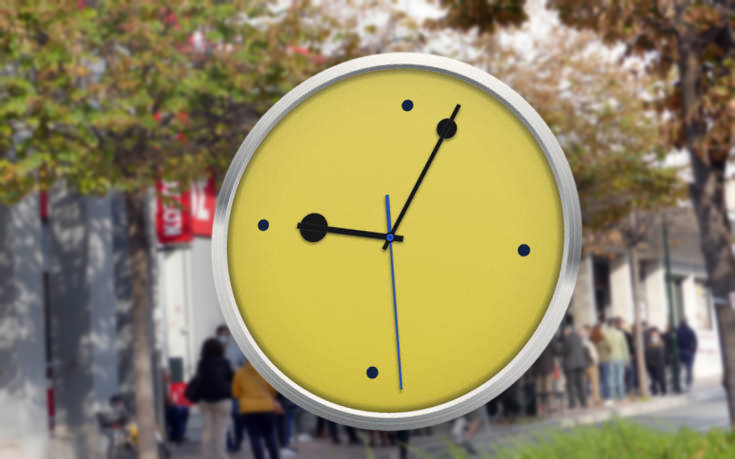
9:03:28
